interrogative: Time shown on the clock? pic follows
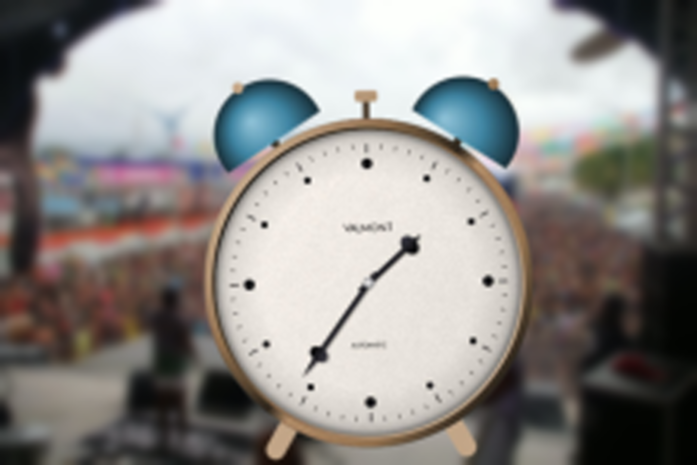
1:36
